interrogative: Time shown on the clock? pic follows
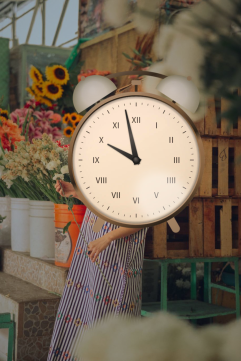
9:58
